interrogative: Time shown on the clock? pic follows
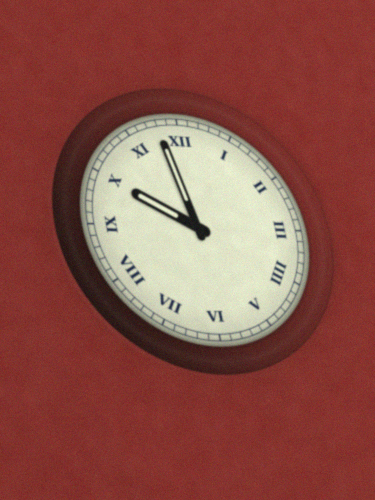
9:58
